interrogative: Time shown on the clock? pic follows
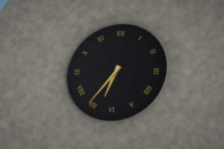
6:36
